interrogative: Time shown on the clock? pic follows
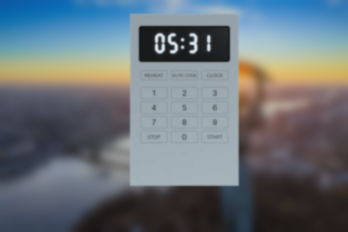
5:31
